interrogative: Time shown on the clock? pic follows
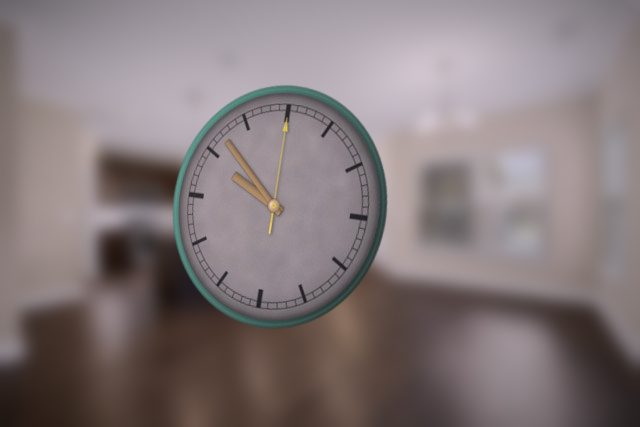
9:52:00
